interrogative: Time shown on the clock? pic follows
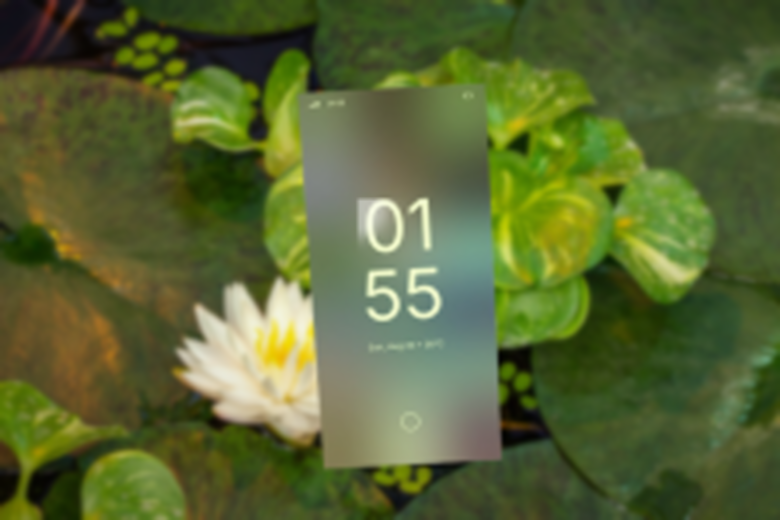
1:55
